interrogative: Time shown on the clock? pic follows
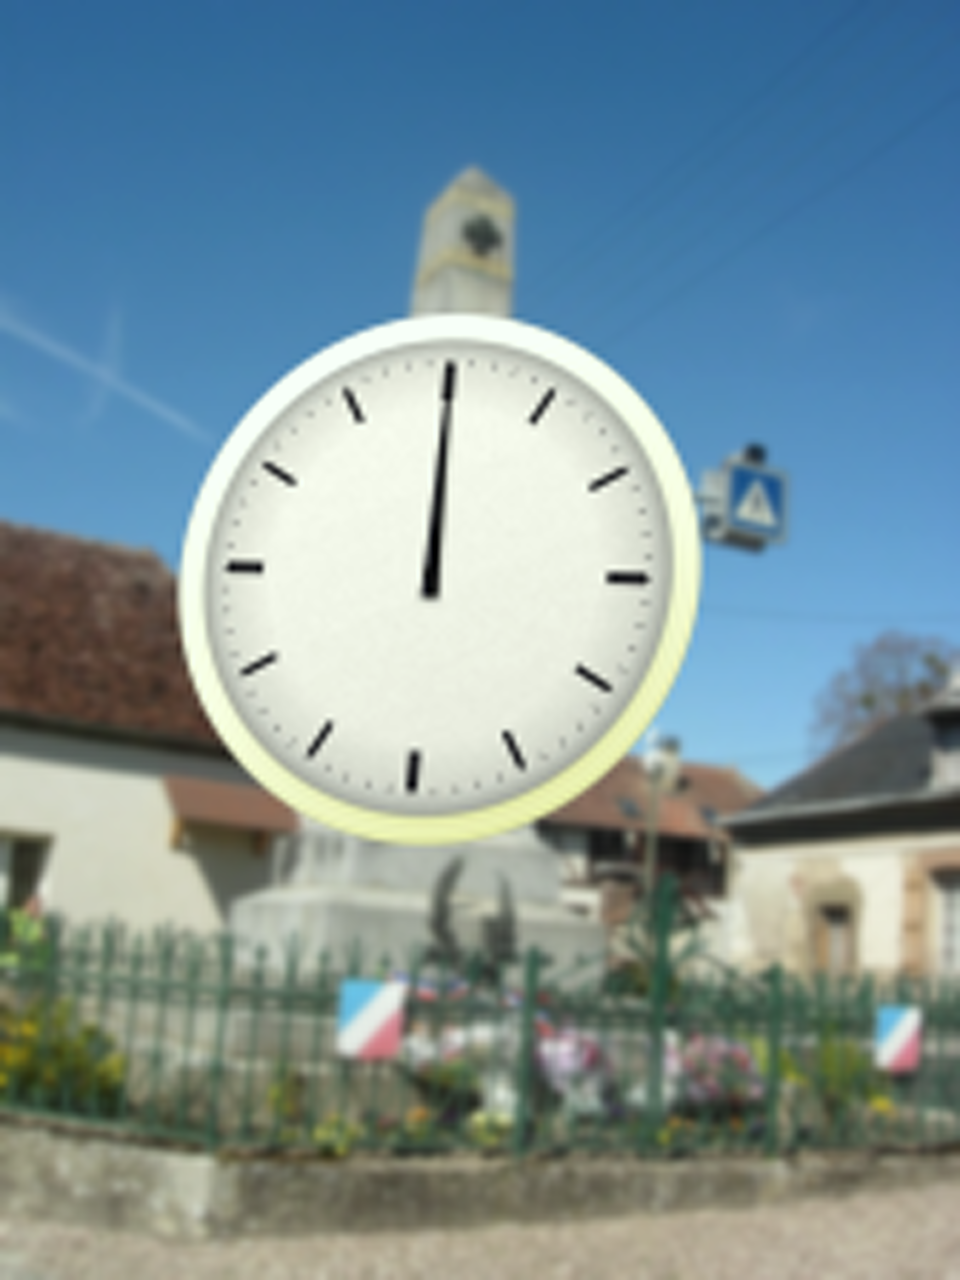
12:00
